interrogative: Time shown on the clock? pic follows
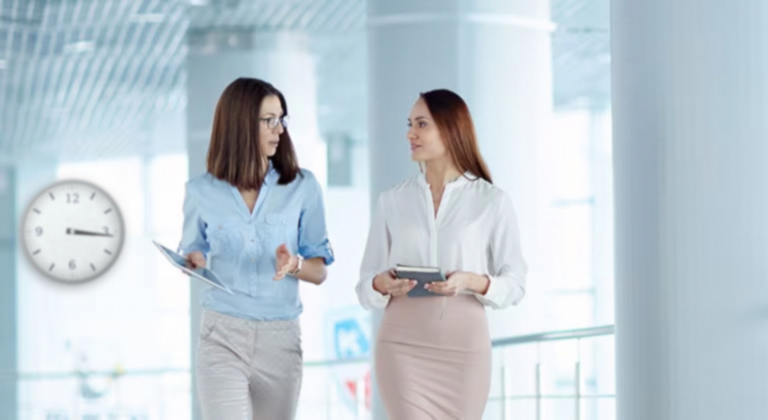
3:16
